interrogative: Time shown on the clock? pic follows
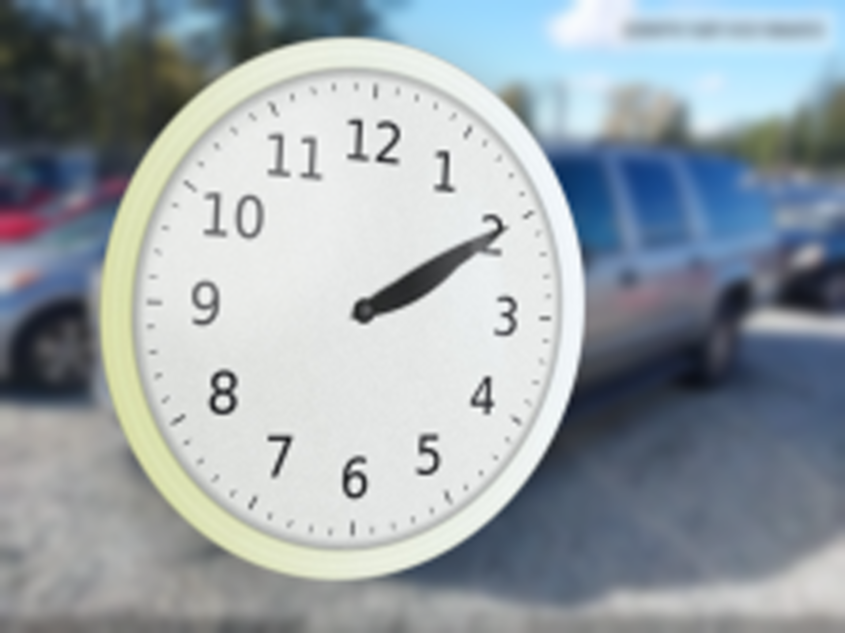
2:10
